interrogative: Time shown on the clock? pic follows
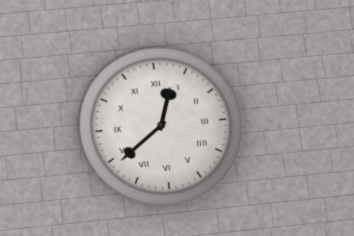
12:39
